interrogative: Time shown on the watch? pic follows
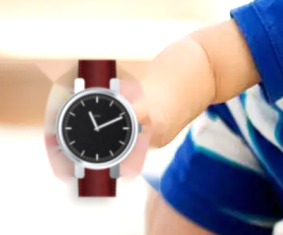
11:11
